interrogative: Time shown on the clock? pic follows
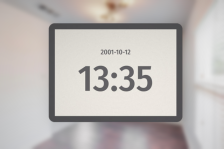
13:35
